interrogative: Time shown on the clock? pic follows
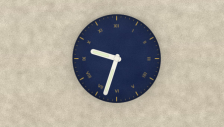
9:33
